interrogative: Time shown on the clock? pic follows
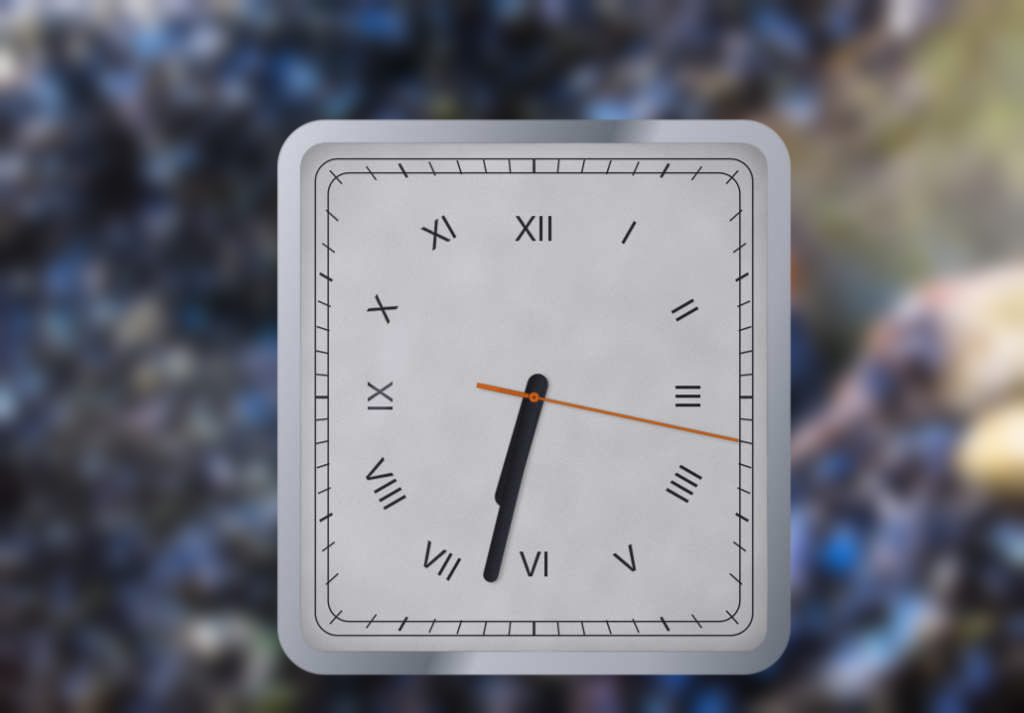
6:32:17
